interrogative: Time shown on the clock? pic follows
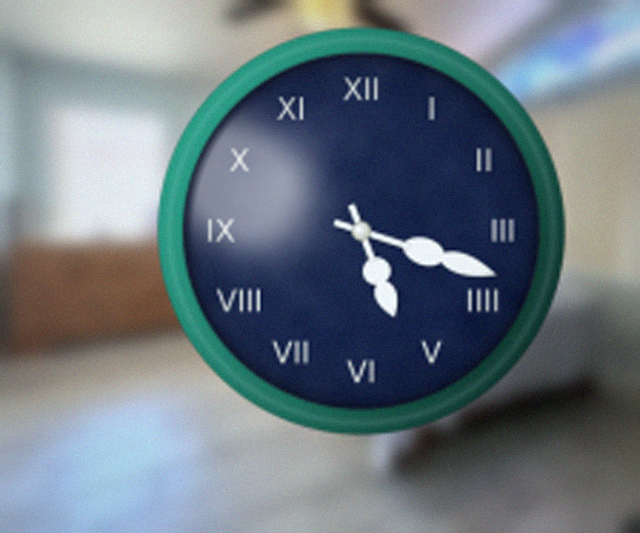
5:18
